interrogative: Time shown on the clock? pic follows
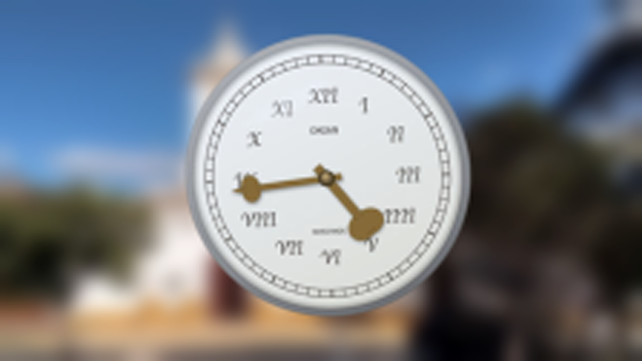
4:44
